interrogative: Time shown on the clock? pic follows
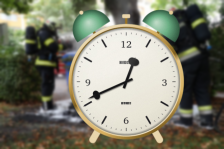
12:41
